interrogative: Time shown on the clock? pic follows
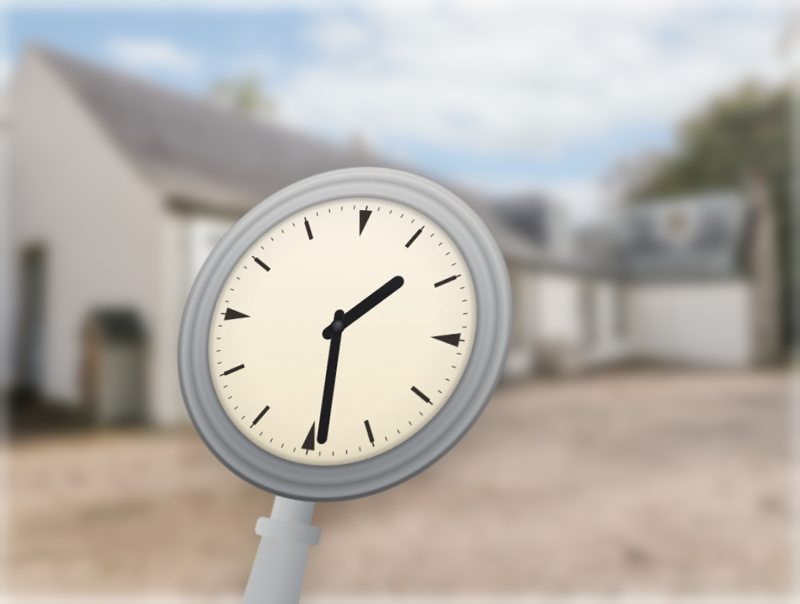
1:29
